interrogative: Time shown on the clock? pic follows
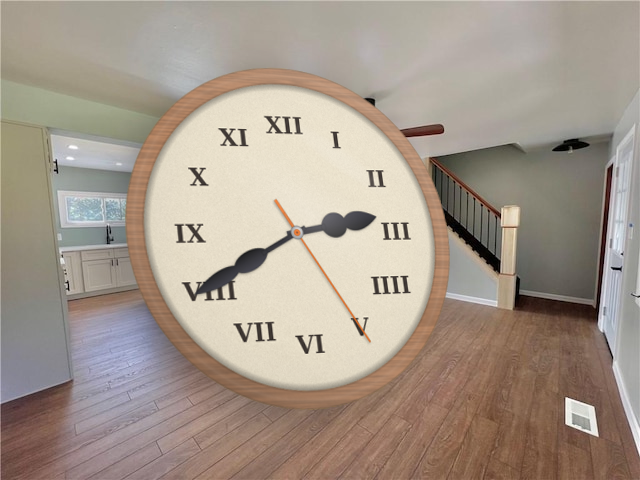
2:40:25
